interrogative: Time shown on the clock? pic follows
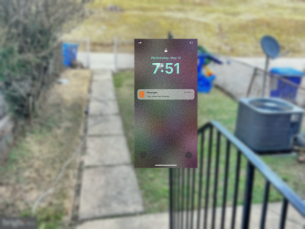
7:51
